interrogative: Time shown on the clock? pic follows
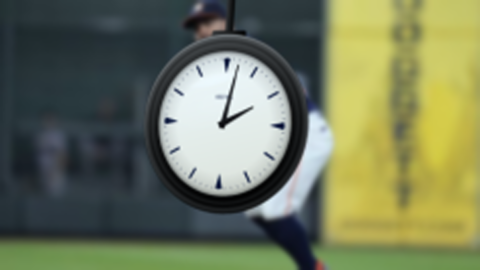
2:02
